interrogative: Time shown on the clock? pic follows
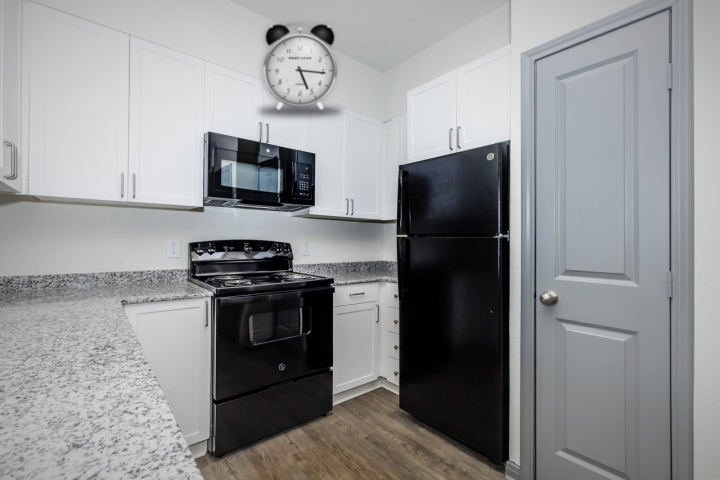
5:16
